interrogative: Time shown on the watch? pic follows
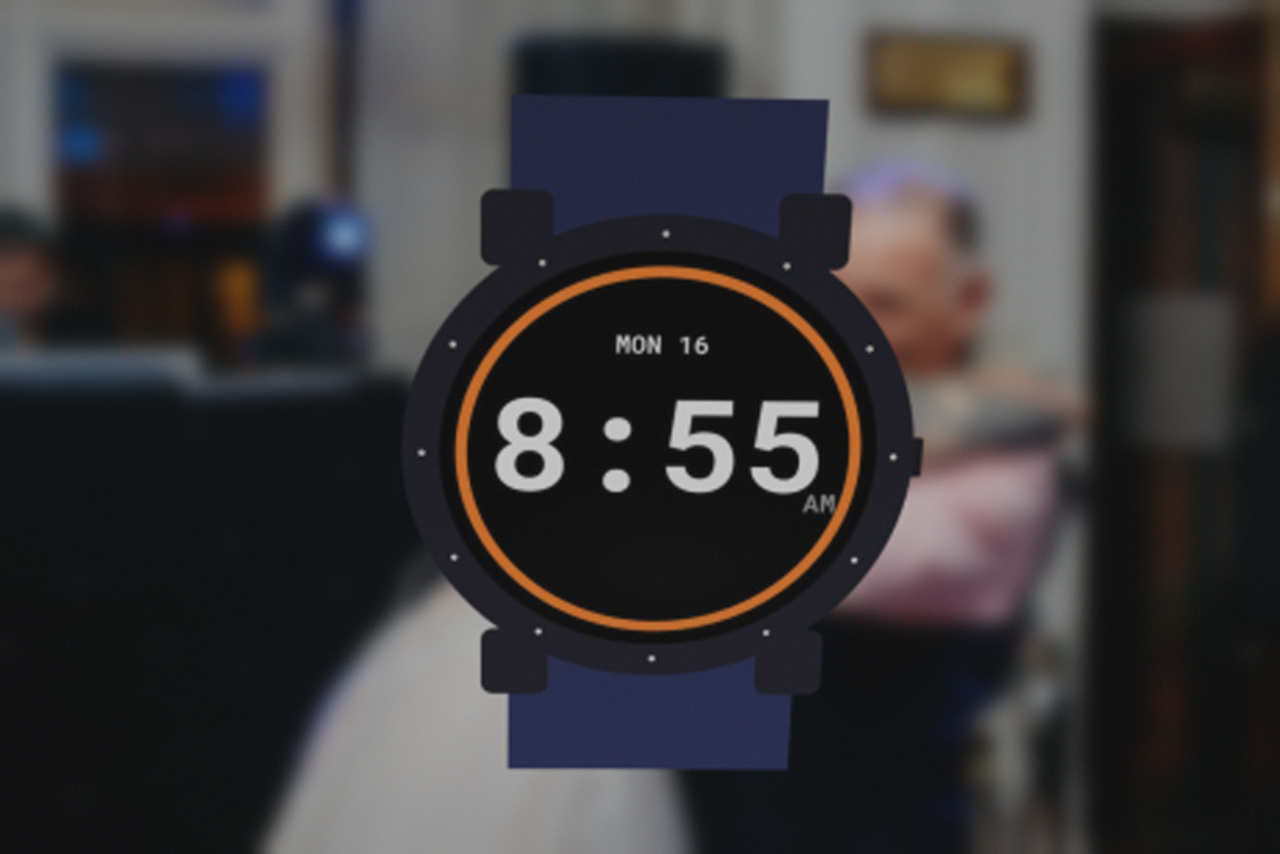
8:55
